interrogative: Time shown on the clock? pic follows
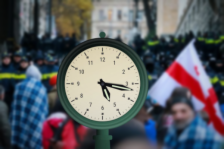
5:17
